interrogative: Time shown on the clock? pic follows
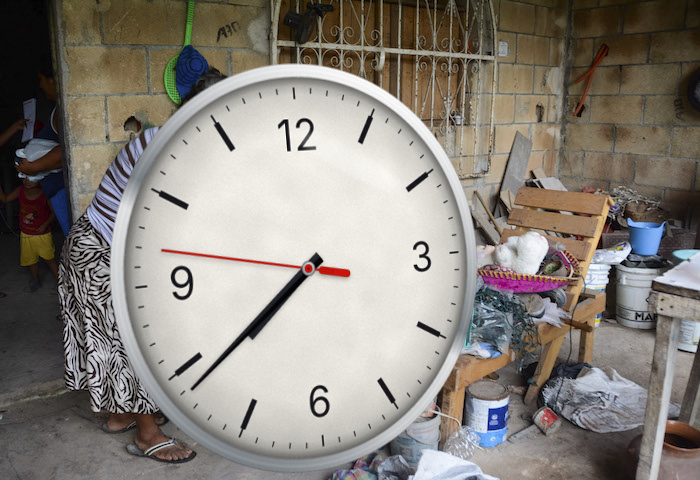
7:38:47
